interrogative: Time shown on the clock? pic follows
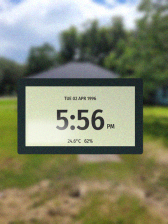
5:56
